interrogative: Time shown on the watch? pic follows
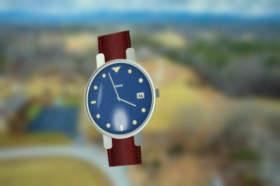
3:57
